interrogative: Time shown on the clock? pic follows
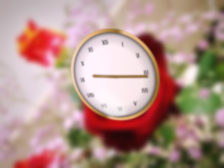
9:16
